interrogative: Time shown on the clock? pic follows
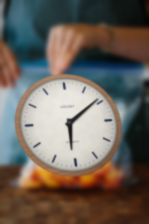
6:09
